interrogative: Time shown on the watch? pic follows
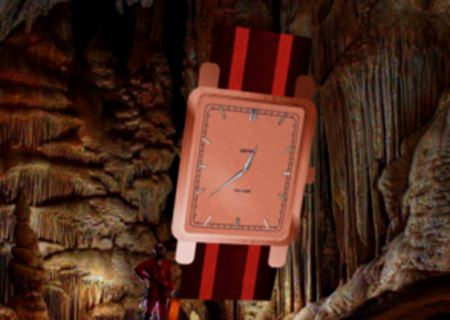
12:38
